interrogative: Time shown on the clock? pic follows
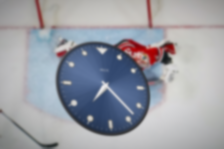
7:23
